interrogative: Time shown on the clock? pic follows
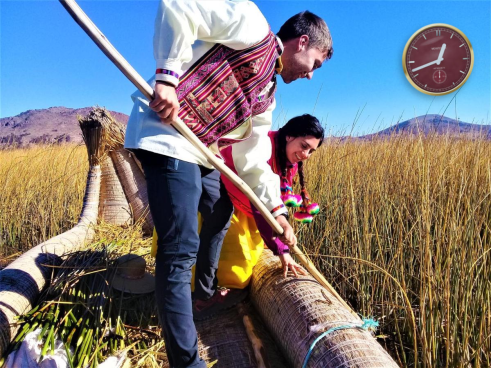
12:42
